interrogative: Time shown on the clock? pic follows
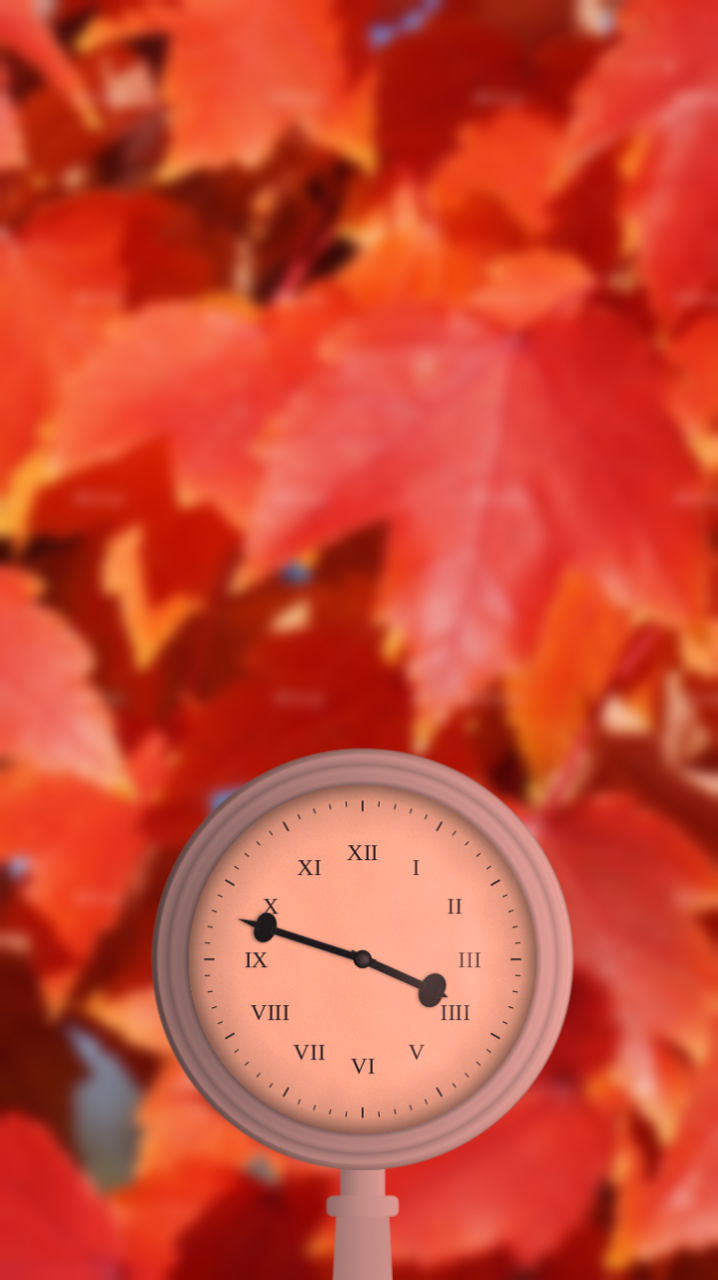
3:48
